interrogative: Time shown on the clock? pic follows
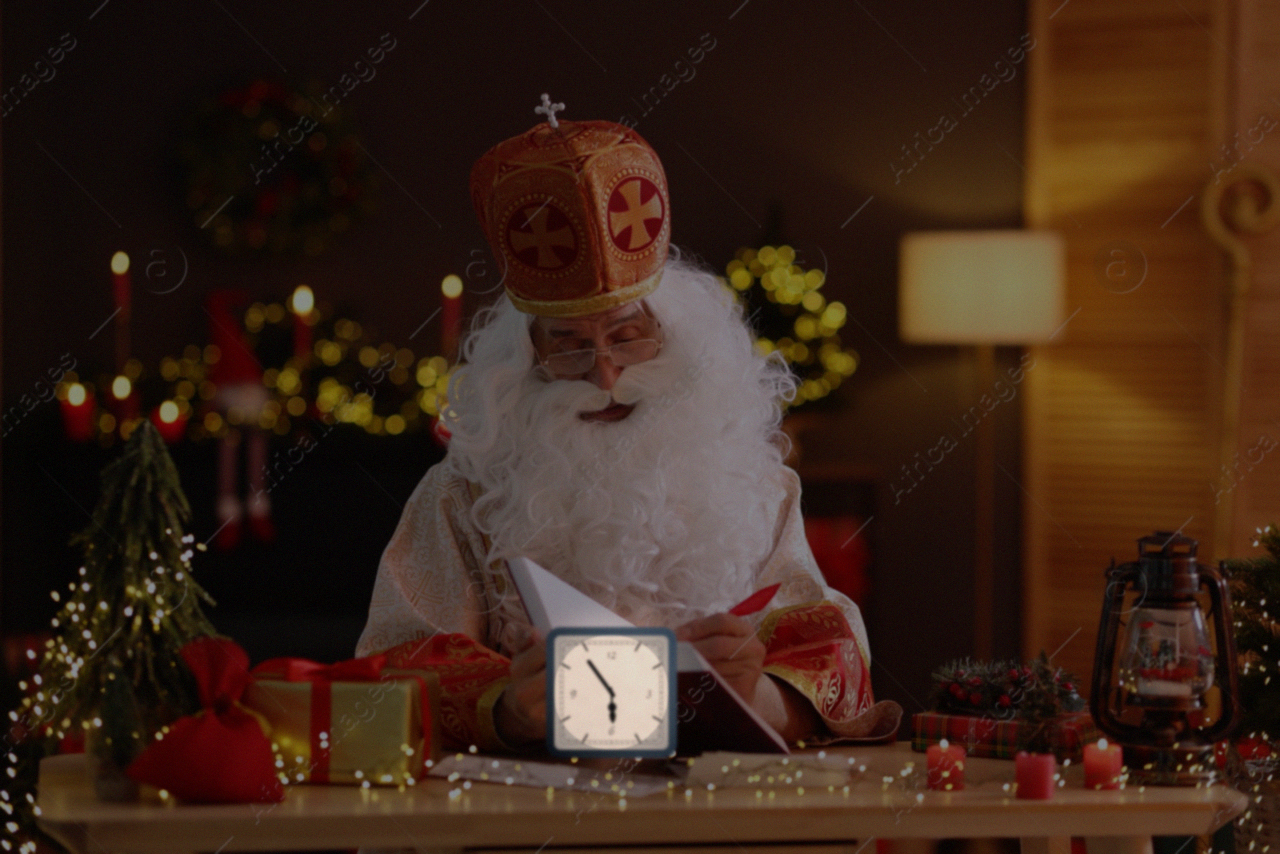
5:54
